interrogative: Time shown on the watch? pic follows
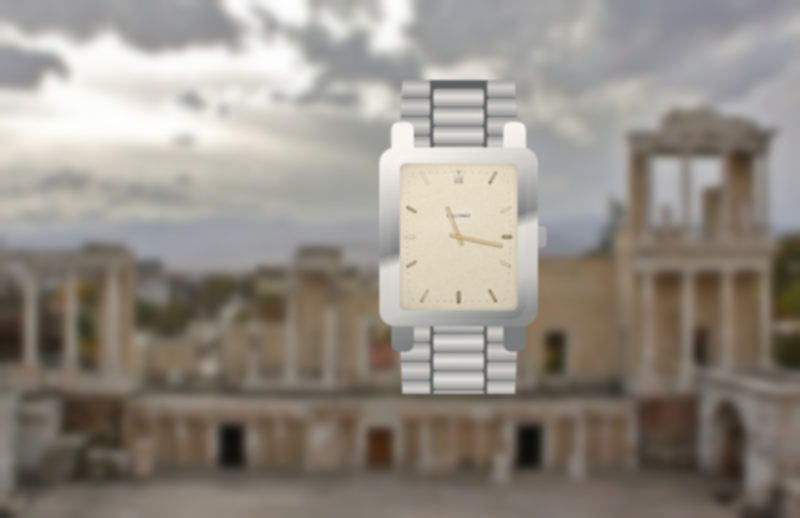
11:17
